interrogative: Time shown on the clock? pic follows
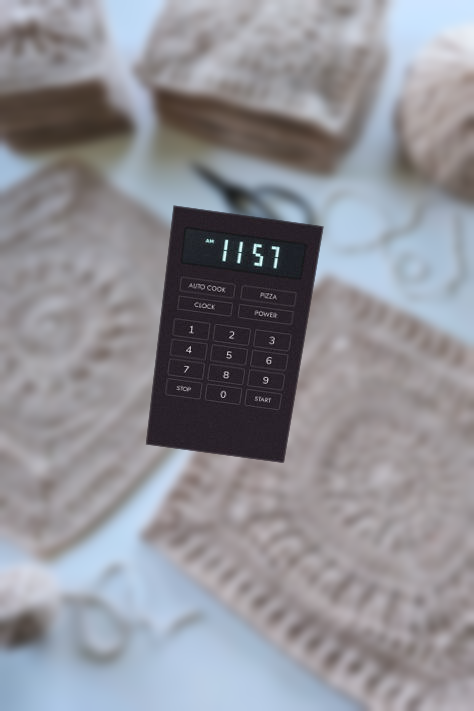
11:57
